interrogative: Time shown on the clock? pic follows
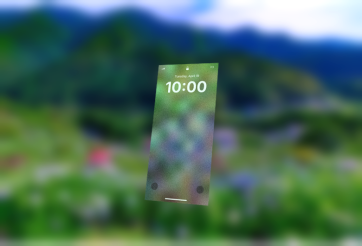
10:00
